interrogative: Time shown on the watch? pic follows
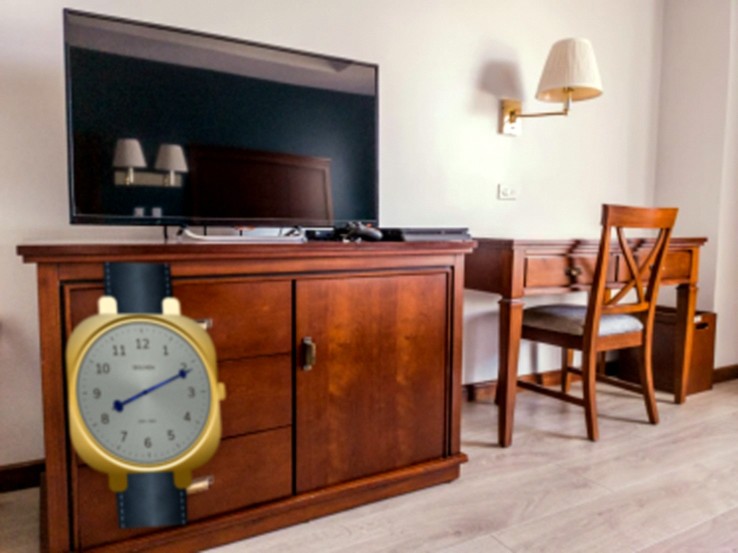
8:11
